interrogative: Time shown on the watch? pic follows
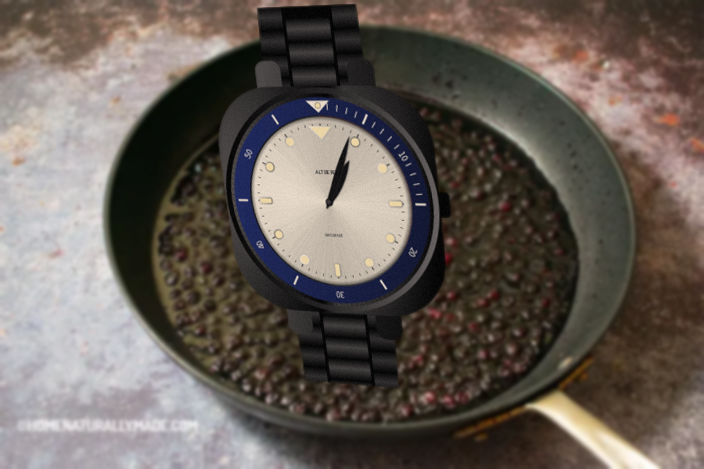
1:04
